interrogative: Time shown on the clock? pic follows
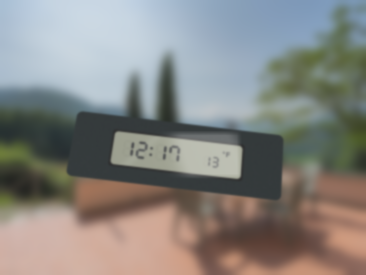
12:17
